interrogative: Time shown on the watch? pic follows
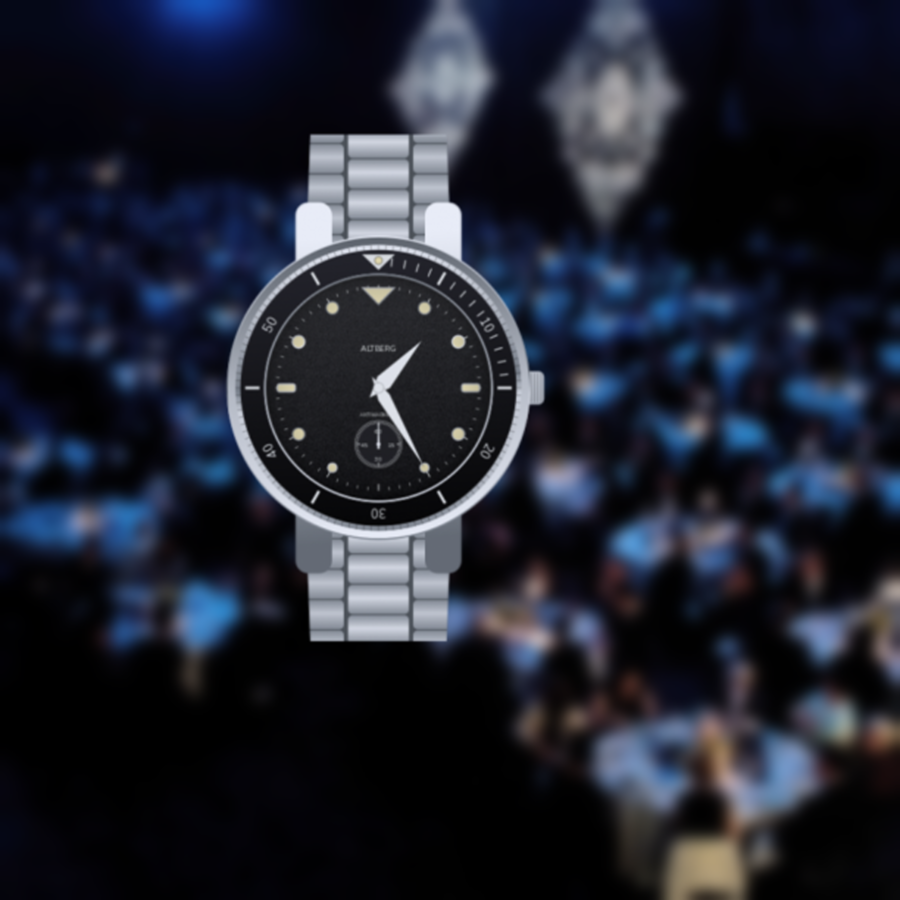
1:25
